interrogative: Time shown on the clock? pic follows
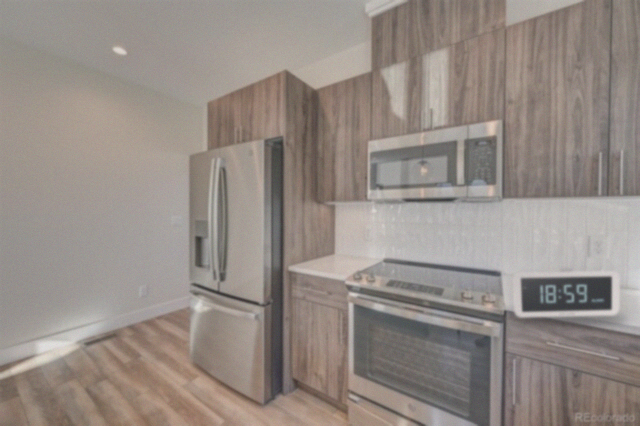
18:59
